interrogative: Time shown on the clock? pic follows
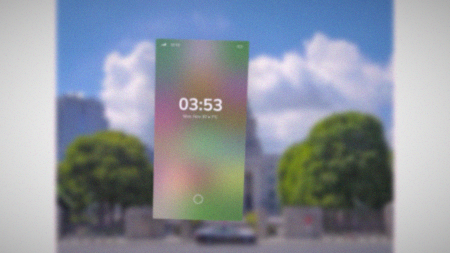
3:53
